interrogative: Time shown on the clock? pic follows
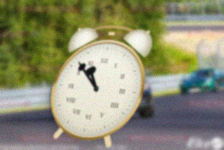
10:52
